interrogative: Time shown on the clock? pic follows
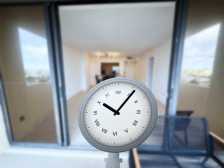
10:06
